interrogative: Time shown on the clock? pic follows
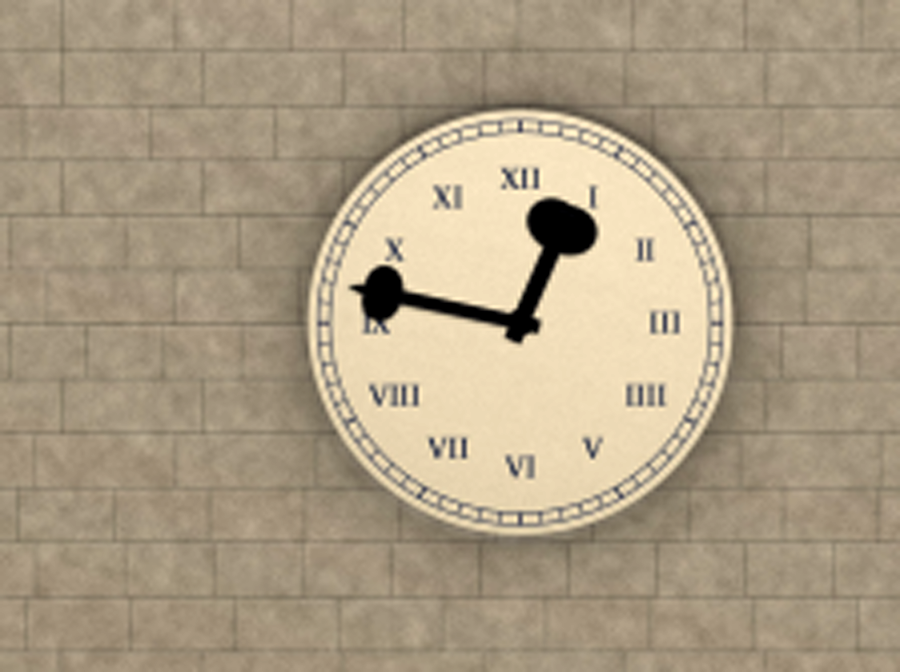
12:47
